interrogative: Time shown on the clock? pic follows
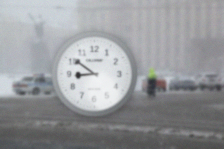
8:51
